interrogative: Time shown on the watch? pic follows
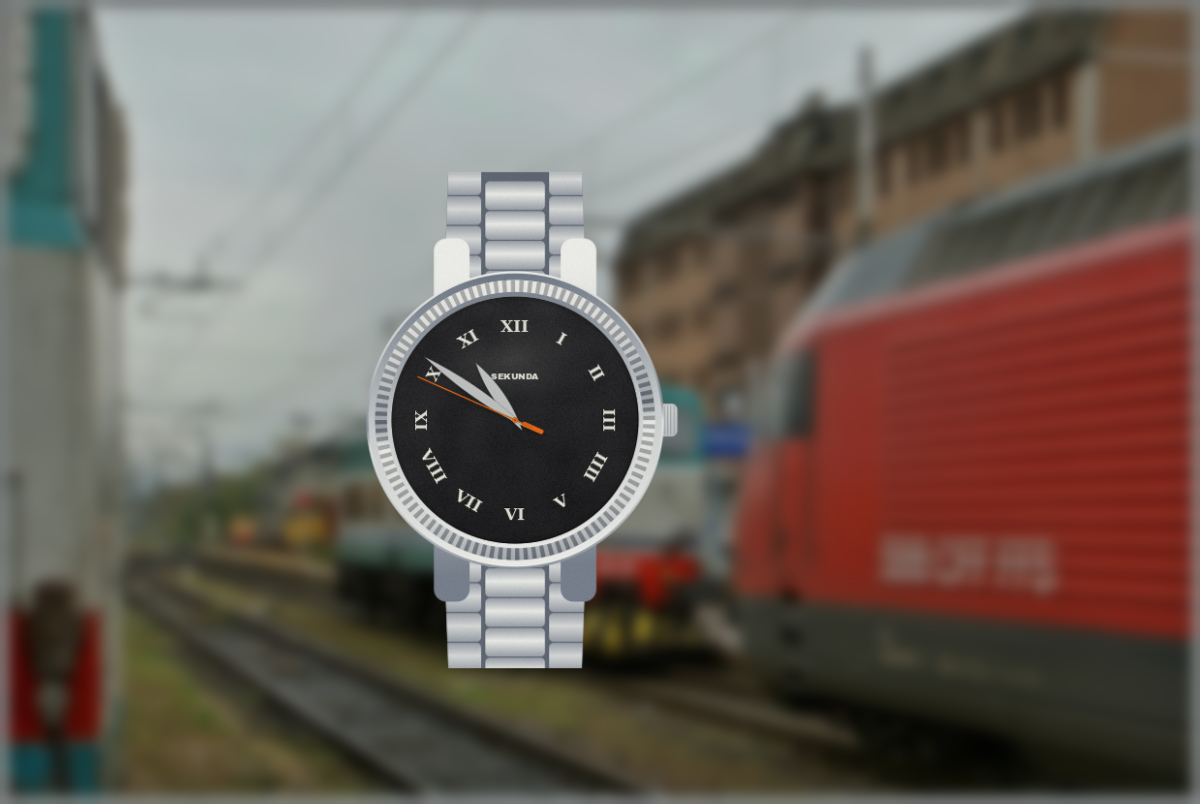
10:50:49
